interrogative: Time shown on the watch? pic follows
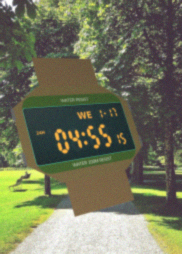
4:55:15
